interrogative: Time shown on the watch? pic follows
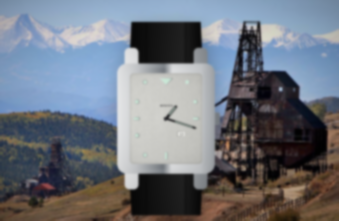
1:18
